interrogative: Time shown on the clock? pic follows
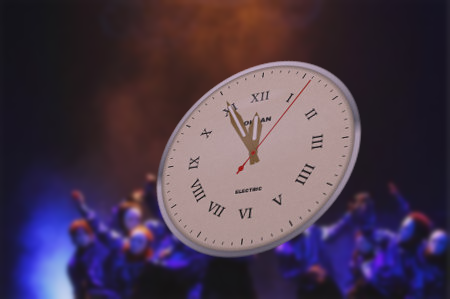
11:55:06
